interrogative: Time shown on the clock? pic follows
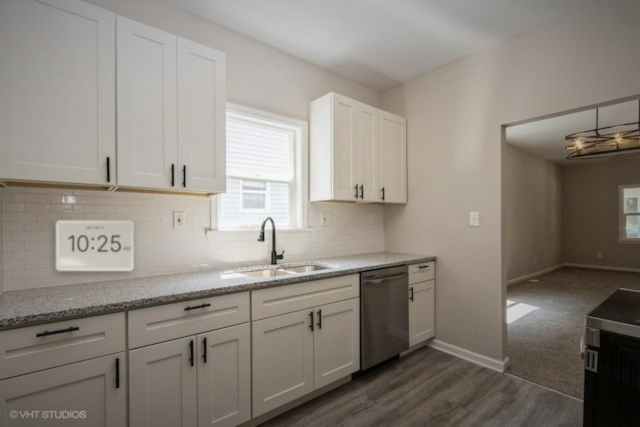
10:25
